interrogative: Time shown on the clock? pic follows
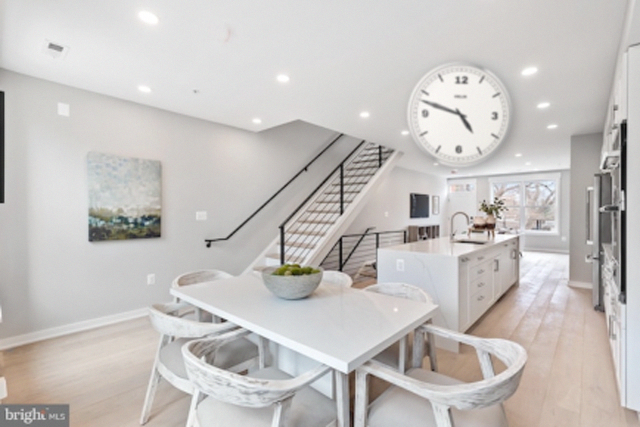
4:48
